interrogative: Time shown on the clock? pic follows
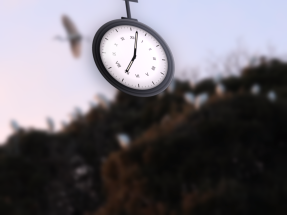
7:02
